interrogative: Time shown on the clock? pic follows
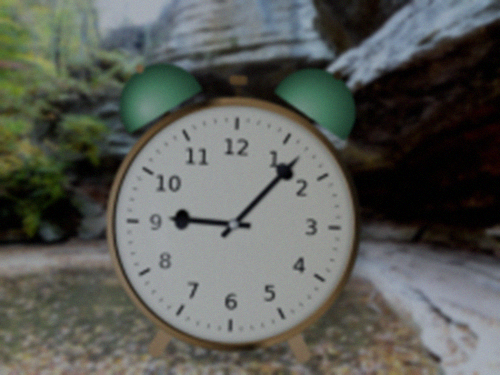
9:07
